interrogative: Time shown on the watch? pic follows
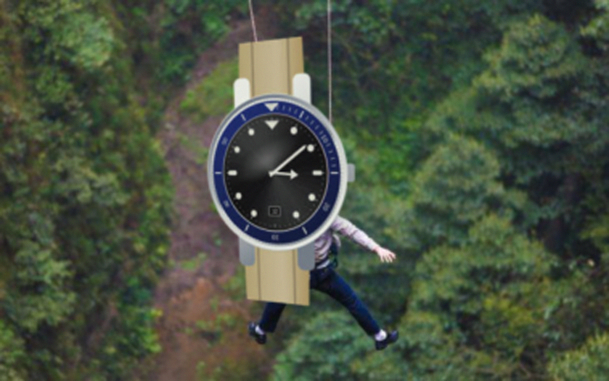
3:09
